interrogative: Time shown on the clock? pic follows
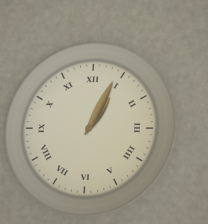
1:04
